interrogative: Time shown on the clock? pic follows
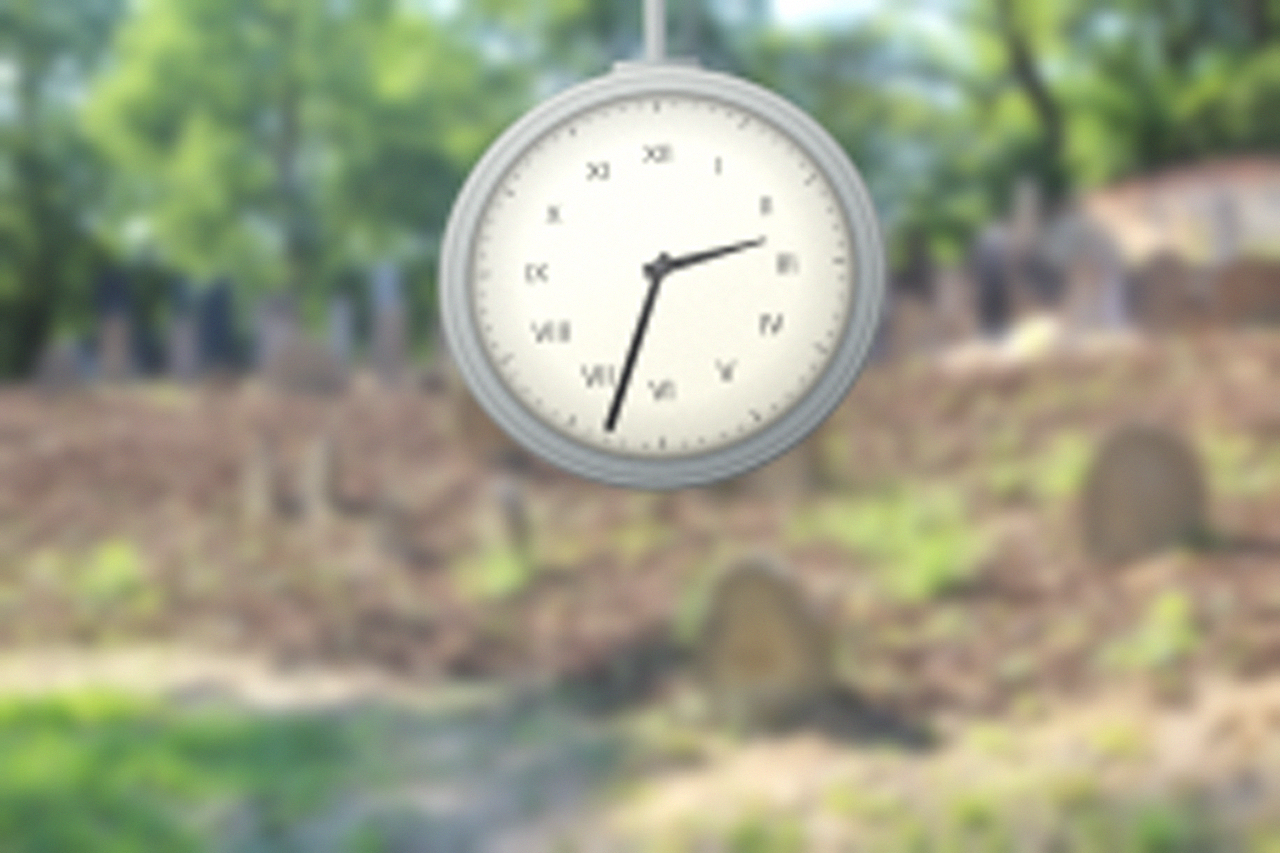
2:33
